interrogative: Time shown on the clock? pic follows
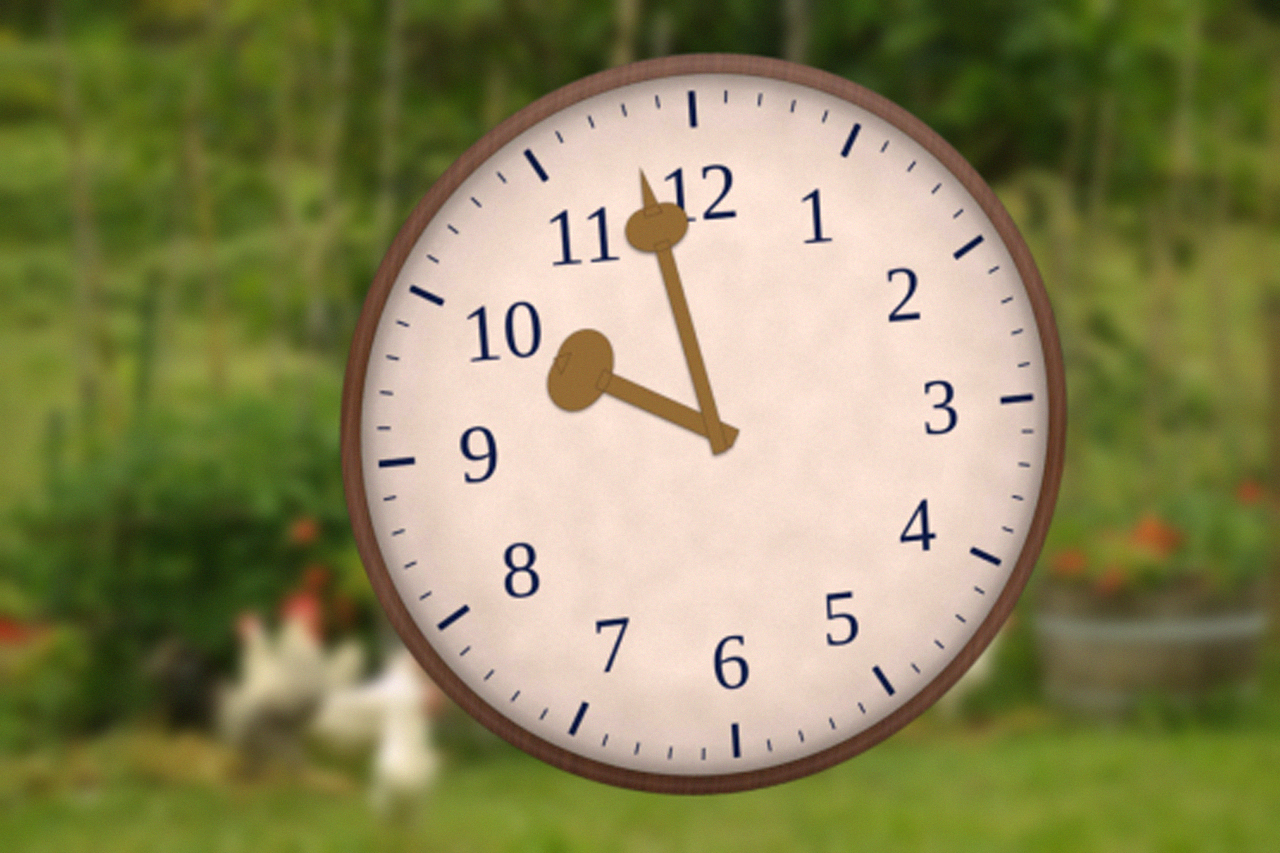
9:58
